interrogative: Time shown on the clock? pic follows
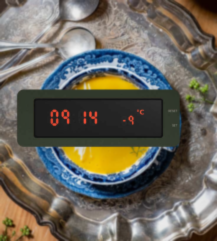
9:14
